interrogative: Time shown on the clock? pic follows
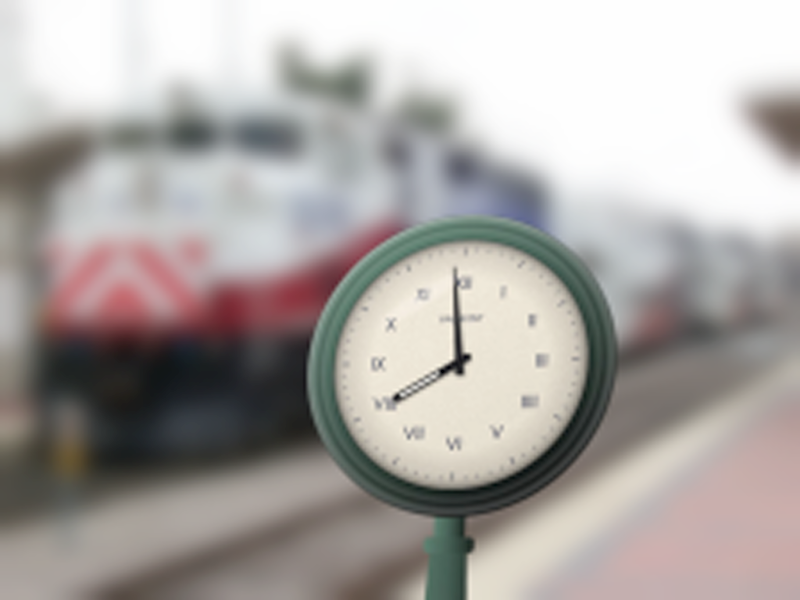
7:59
